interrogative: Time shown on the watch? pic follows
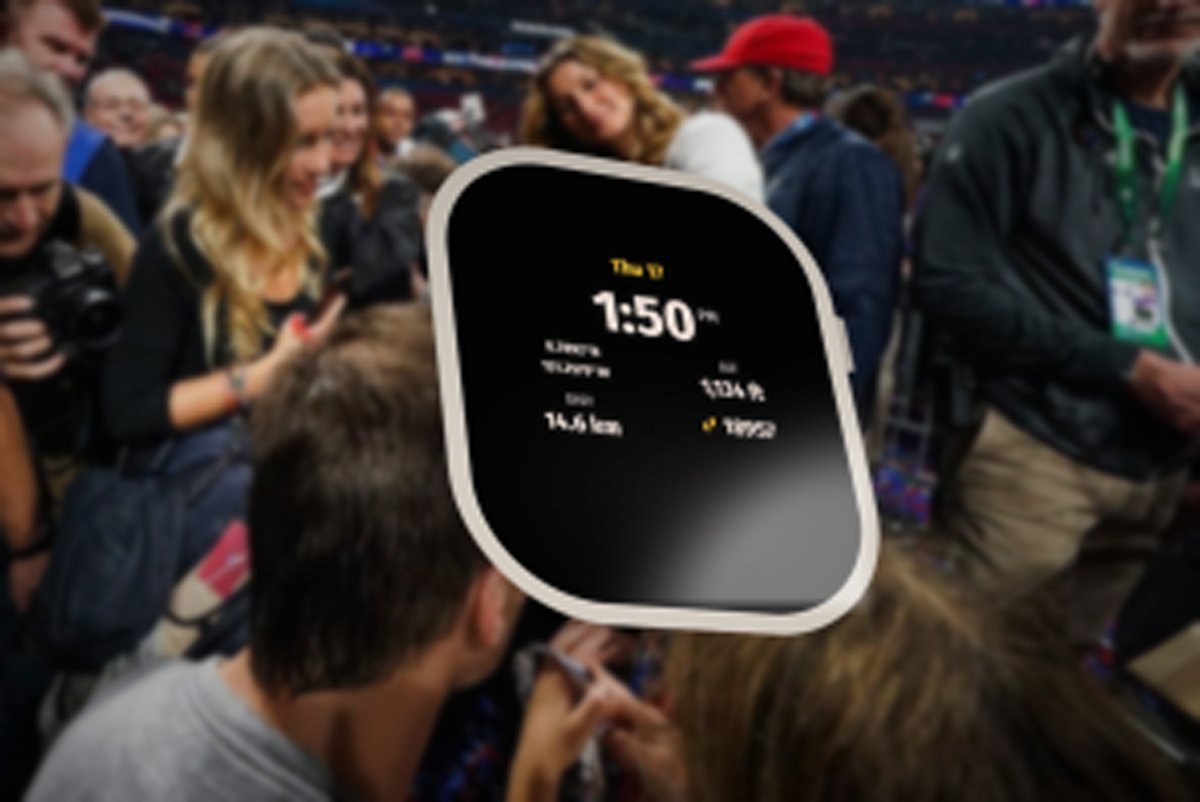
1:50
